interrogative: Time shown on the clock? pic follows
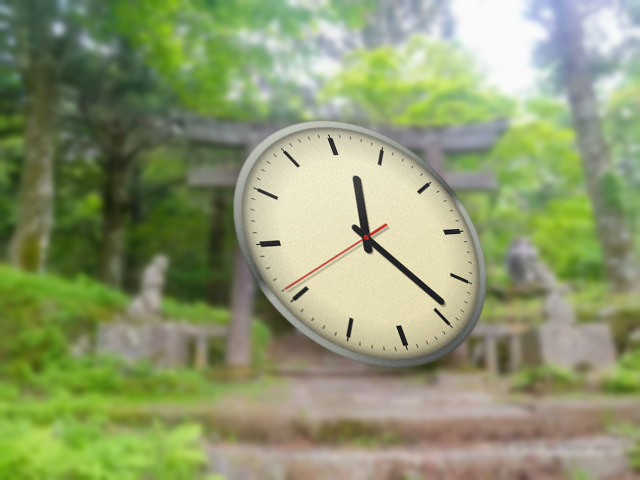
12:23:41
